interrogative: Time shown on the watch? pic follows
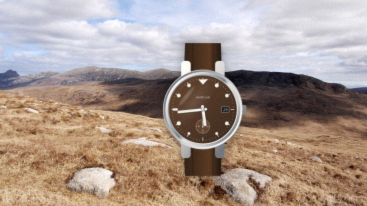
5:44
